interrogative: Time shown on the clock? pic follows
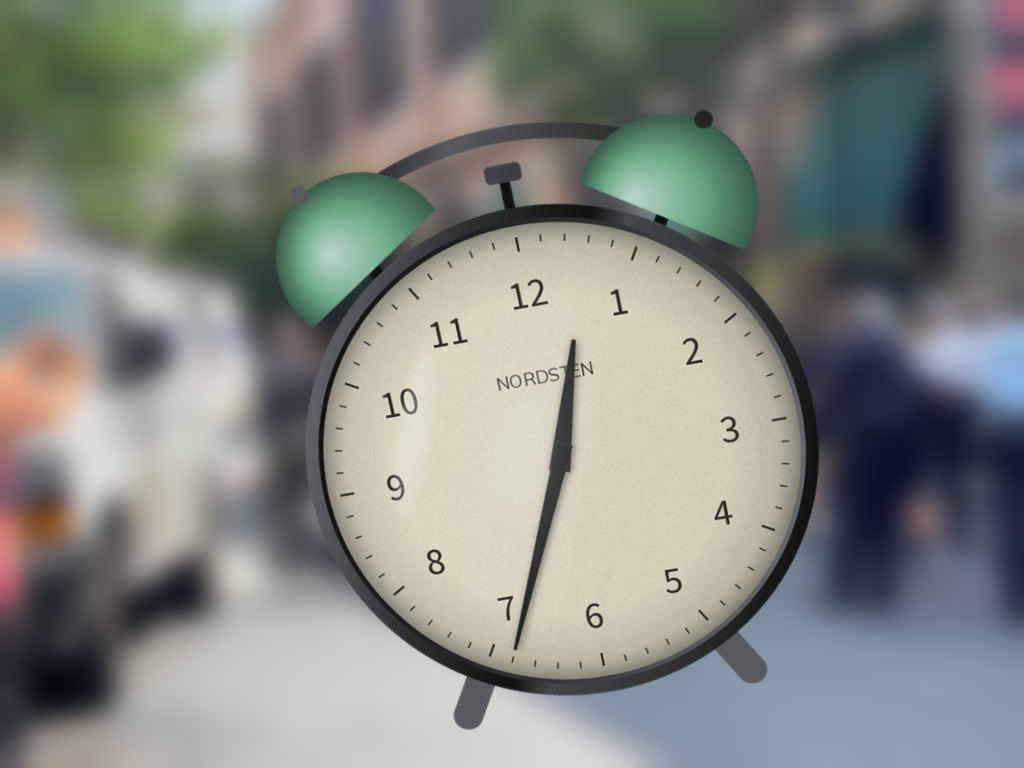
12:34
